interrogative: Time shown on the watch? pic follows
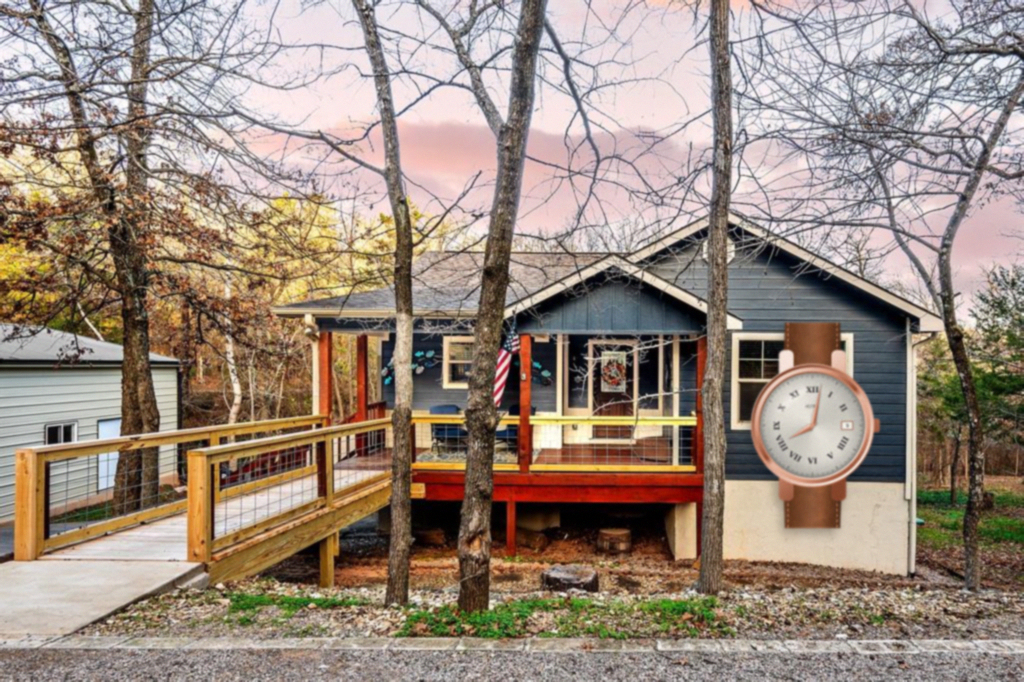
8:02
